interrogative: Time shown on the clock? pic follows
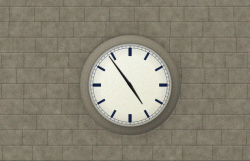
4:54
